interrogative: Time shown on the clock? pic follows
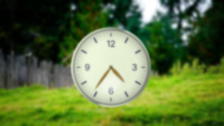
4:36
